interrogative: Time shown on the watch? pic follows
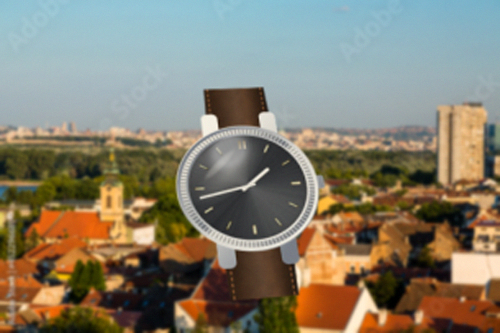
1:43
